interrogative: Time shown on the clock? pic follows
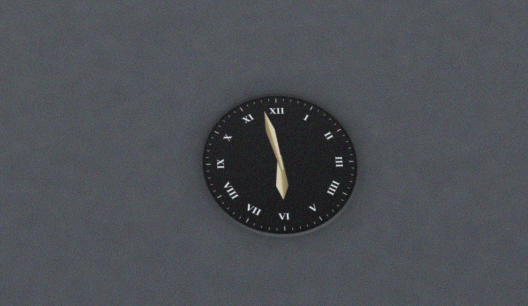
5:58
